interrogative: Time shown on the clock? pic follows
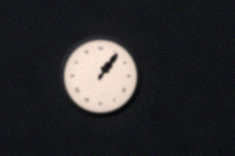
1:06
